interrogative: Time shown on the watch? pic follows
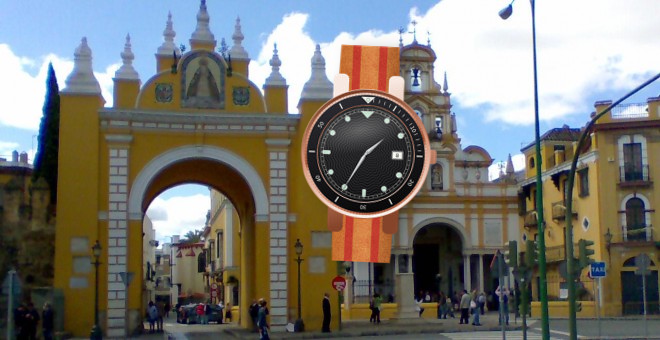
1:35
